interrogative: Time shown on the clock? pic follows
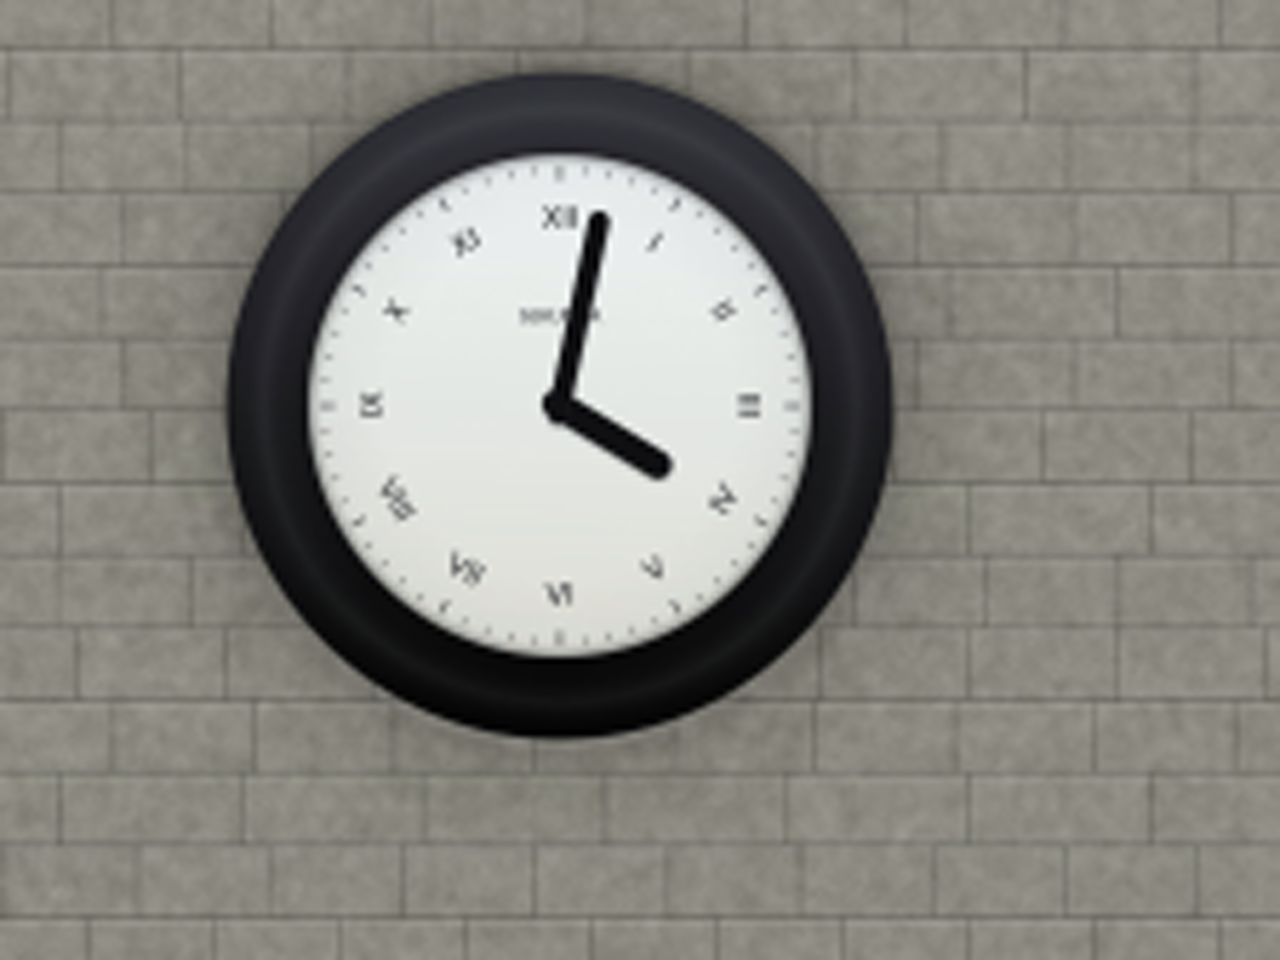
4:02
